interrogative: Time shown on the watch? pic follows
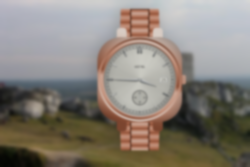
3:45
